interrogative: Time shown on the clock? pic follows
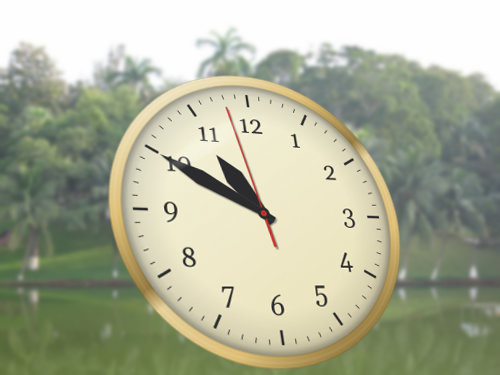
10:49:58
